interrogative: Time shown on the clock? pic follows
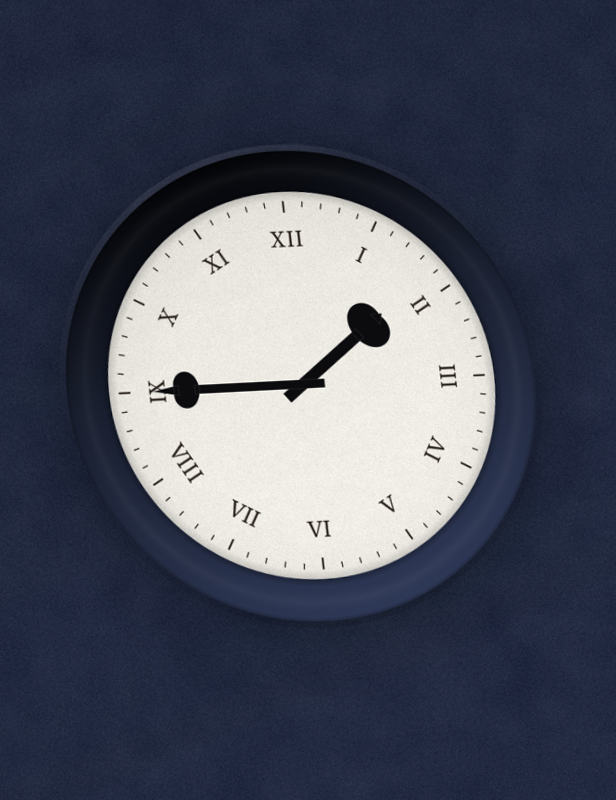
1:45
